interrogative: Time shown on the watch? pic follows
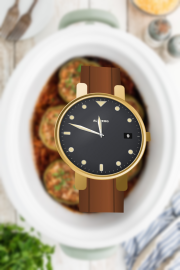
11:48
